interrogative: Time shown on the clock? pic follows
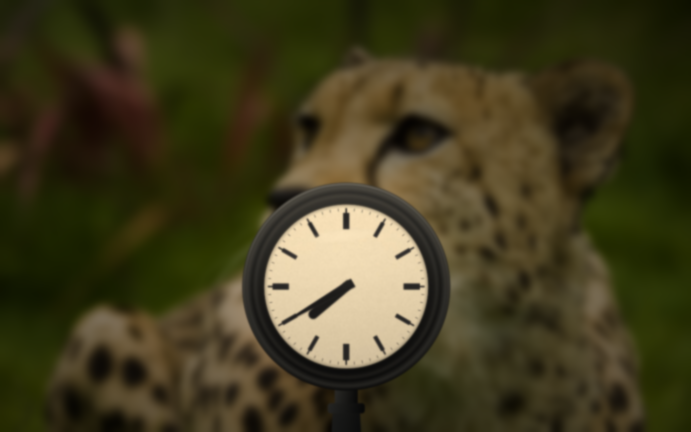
7:40
